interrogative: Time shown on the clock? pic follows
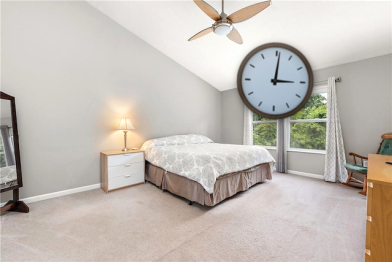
3:01
